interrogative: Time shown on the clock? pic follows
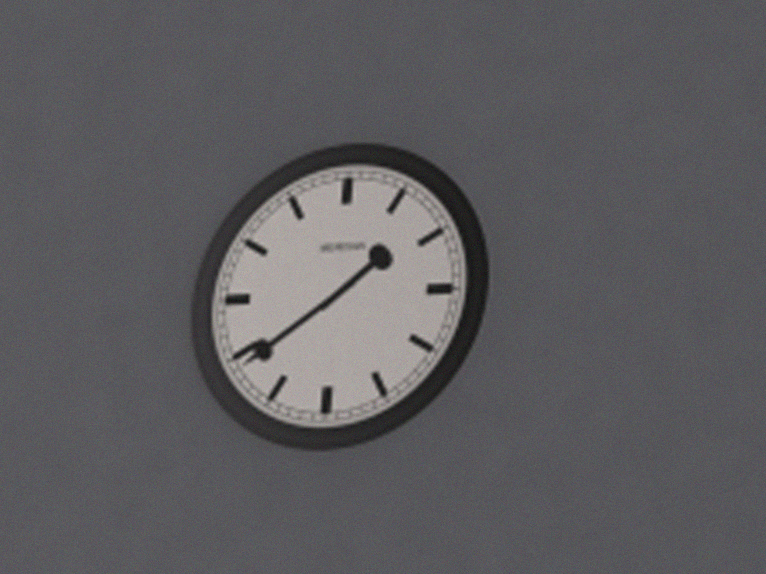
1:39
